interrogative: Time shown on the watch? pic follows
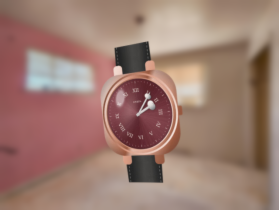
2:06
